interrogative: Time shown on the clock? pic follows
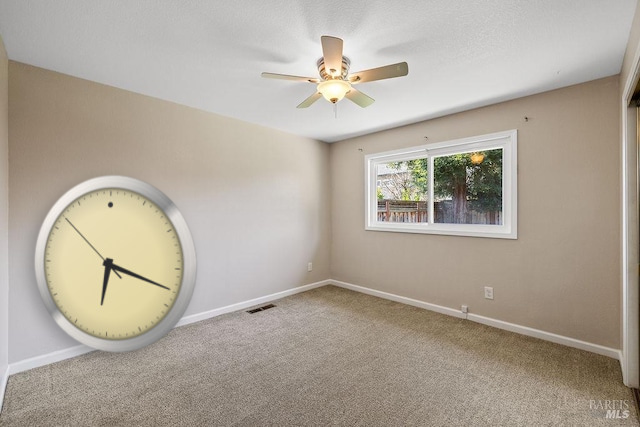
6:17:52
